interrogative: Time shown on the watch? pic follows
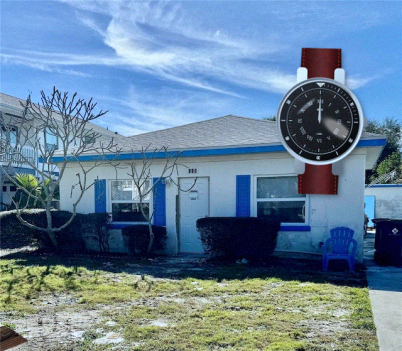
12:00
